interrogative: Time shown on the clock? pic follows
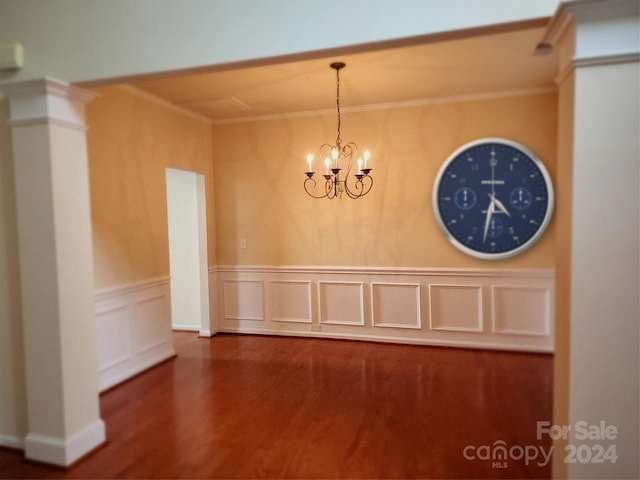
4:32
